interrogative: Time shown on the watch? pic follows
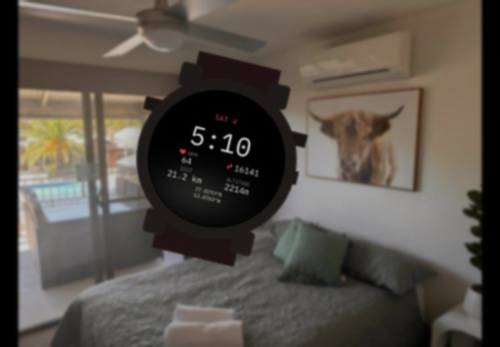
5:10
